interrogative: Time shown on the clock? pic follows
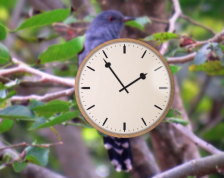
1:54
